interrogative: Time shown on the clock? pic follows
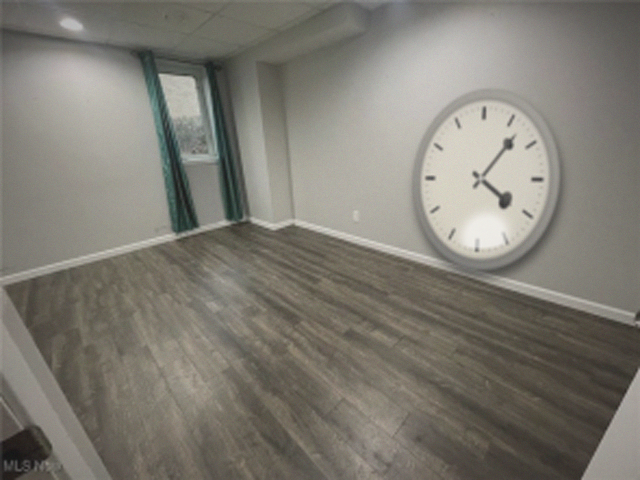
4:07
